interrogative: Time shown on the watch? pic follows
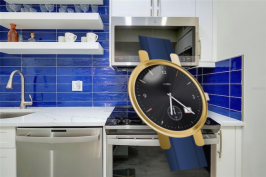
6:22
